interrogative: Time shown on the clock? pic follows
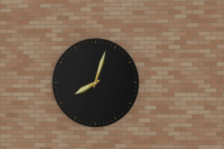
8:03
